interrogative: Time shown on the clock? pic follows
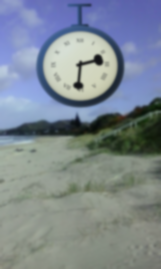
2:31
